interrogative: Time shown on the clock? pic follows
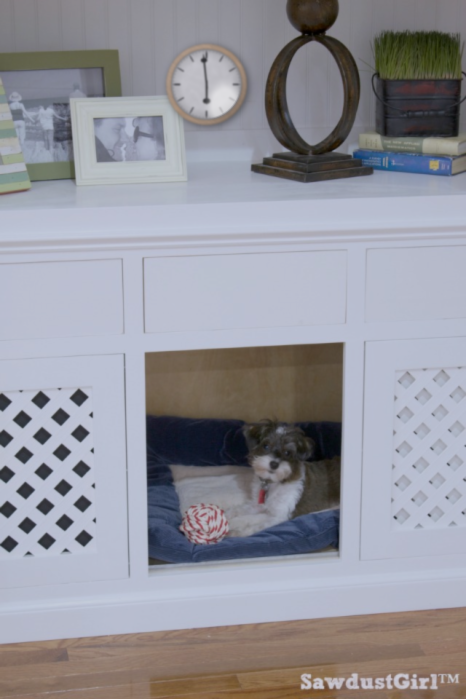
5:59
